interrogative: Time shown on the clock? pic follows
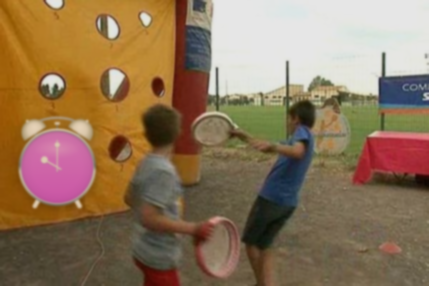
10:00
